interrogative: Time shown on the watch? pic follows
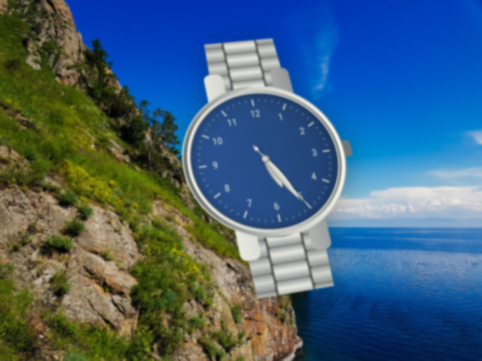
5:25:25
